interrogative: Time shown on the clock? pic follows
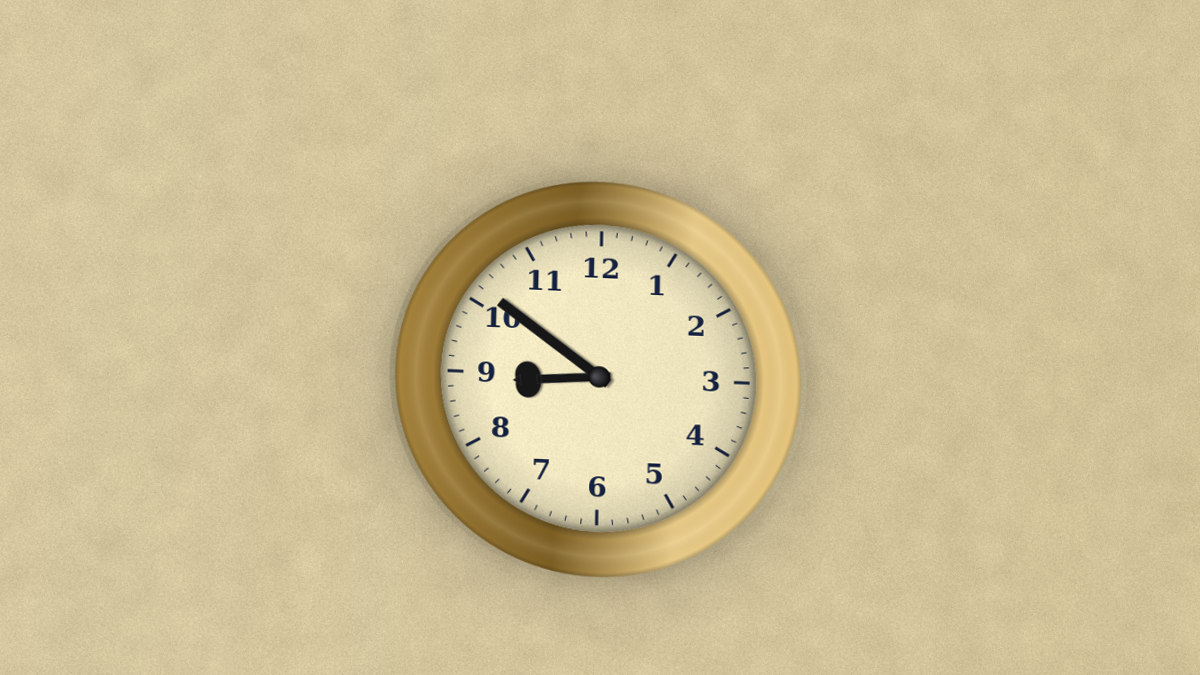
8:51
